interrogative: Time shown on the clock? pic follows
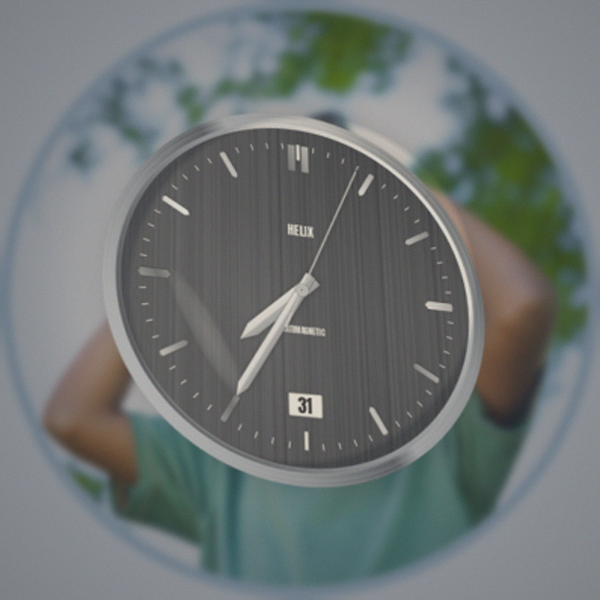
7:35:04
